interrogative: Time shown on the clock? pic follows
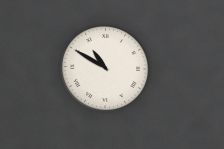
10:50
